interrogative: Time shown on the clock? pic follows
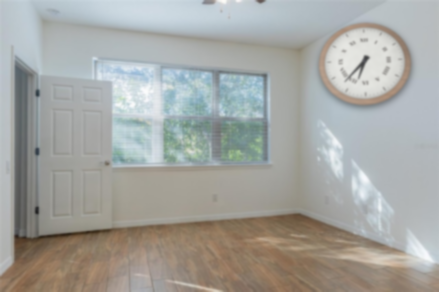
6:37
